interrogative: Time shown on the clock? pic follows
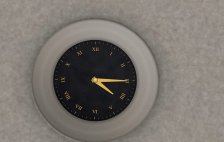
4:15
